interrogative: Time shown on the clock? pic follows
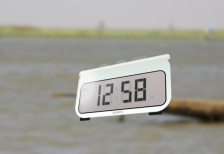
12:58
